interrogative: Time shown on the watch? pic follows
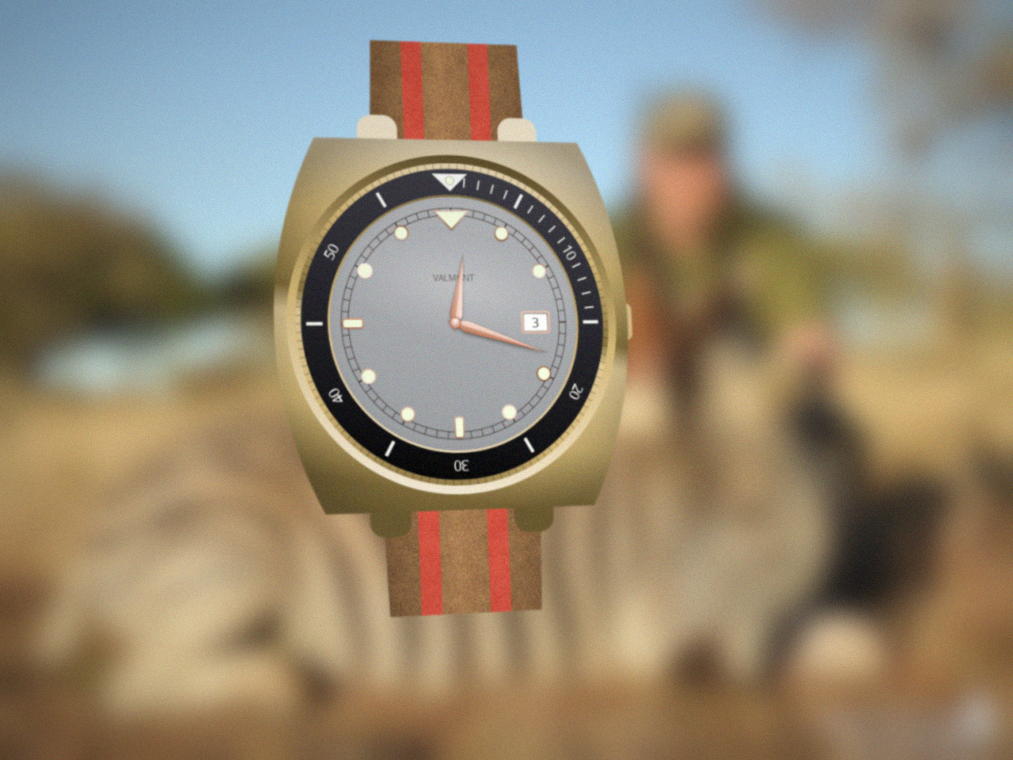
12:18
